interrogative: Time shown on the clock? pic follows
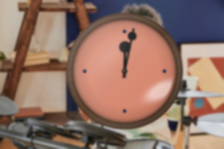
12:02
